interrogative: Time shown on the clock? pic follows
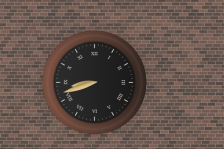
8:42
